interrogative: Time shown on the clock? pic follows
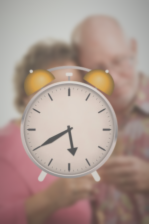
5:40
